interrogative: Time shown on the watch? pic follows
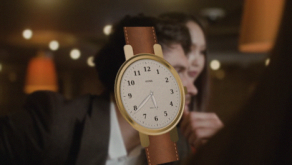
5:39
